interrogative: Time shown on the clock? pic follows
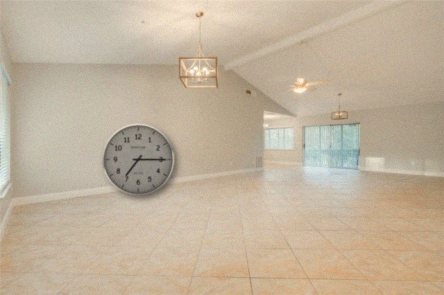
7:15
